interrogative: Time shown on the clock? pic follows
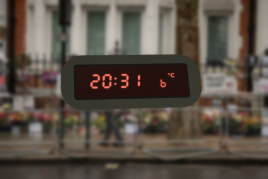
20:31
